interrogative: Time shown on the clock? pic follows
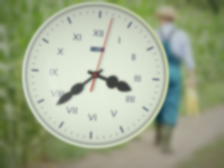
3:38:02
